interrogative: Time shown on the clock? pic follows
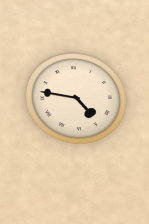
4:47
